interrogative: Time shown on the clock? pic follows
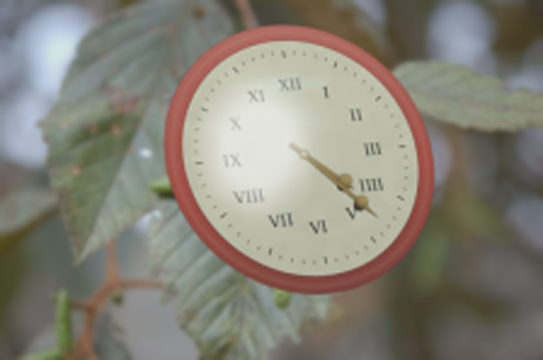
4:23
